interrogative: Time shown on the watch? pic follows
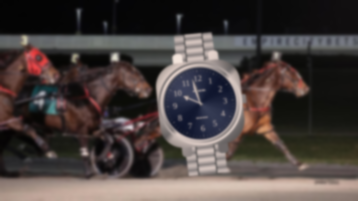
9:58
